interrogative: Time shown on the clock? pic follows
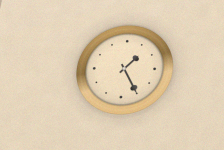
1:25
